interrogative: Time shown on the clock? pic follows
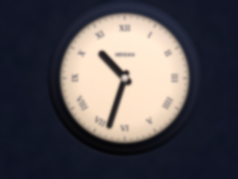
10:33
